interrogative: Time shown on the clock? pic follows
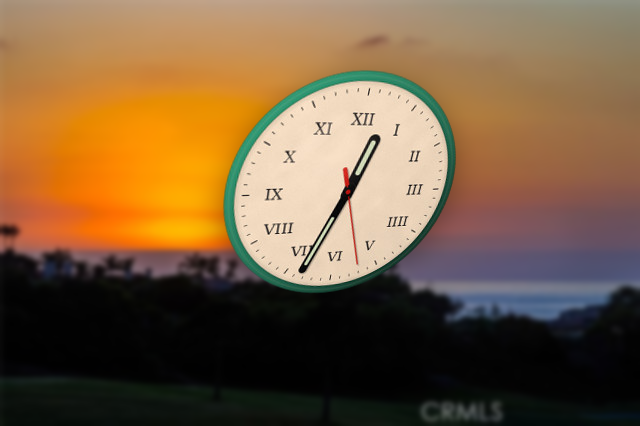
12:33:27
